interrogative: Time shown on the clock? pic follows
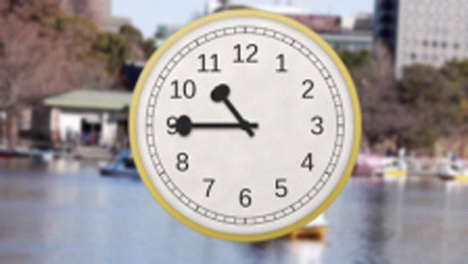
10:45
